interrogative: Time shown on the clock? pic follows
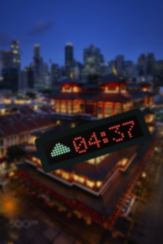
4:37
